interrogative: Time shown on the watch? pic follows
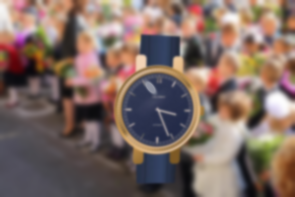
3:26
